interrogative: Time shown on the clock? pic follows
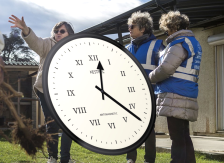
12:22
